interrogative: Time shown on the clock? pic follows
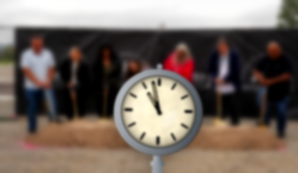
10:58
